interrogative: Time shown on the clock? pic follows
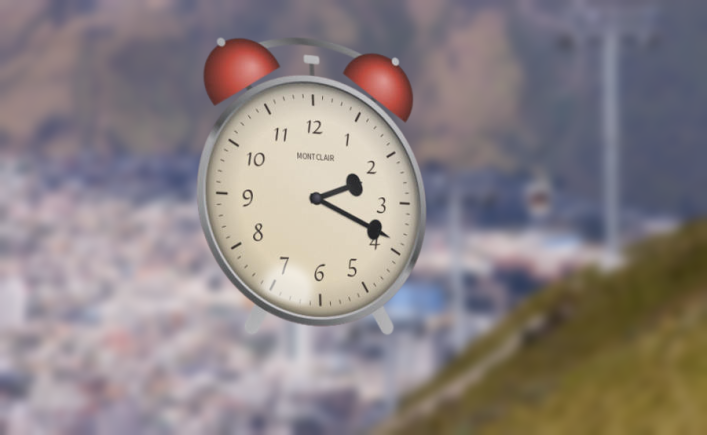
2:19
